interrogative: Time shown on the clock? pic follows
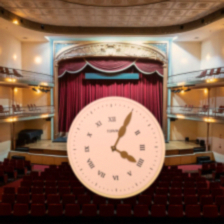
4:05
